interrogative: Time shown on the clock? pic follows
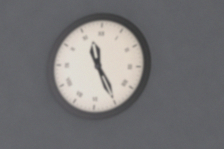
11:25
